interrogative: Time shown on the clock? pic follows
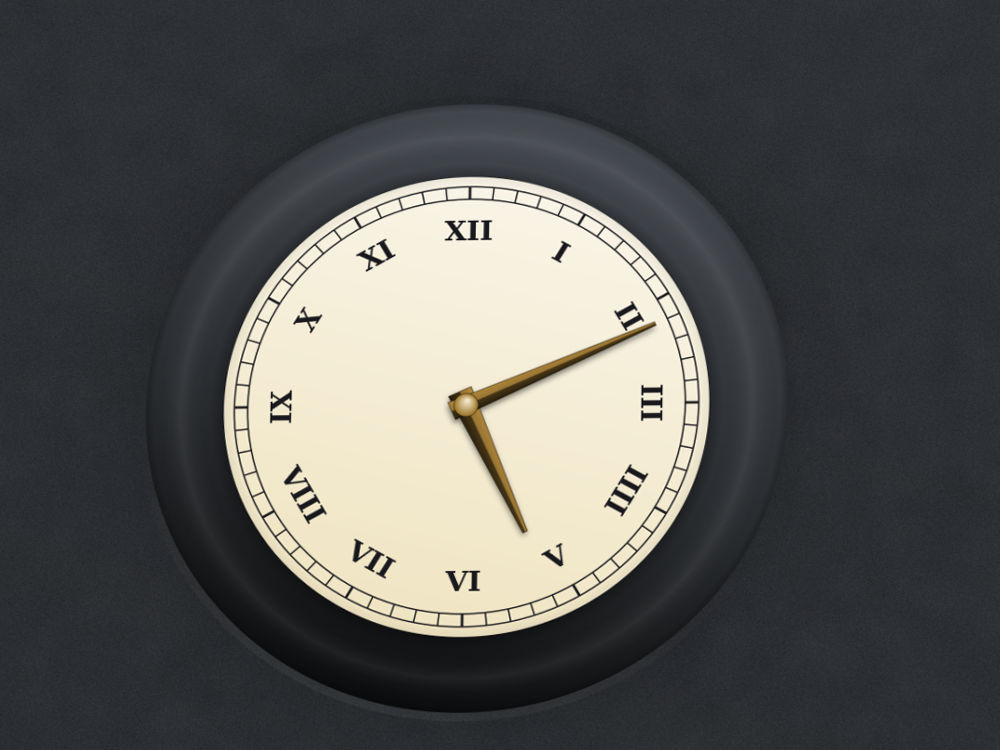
5:11
